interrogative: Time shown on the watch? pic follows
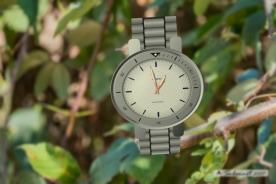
12:58
